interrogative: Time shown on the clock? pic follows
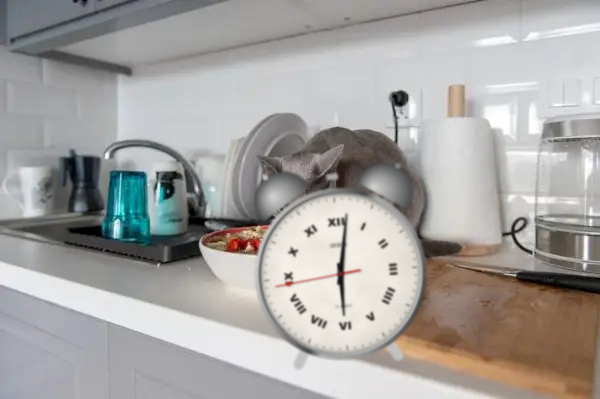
6:01:44
